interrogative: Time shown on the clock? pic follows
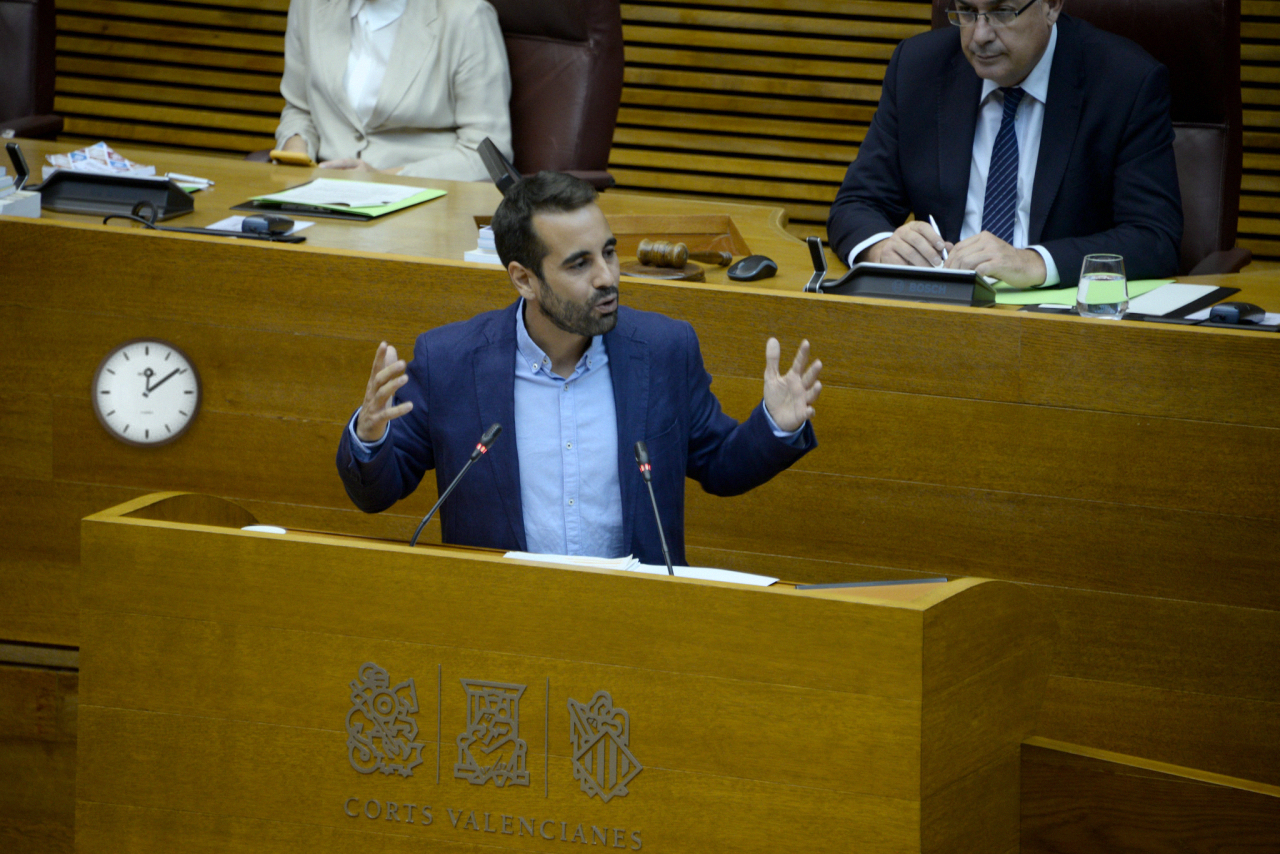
12:09
